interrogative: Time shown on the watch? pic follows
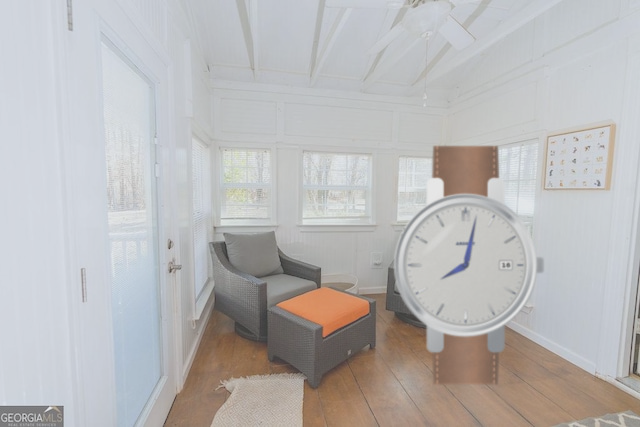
8:02
